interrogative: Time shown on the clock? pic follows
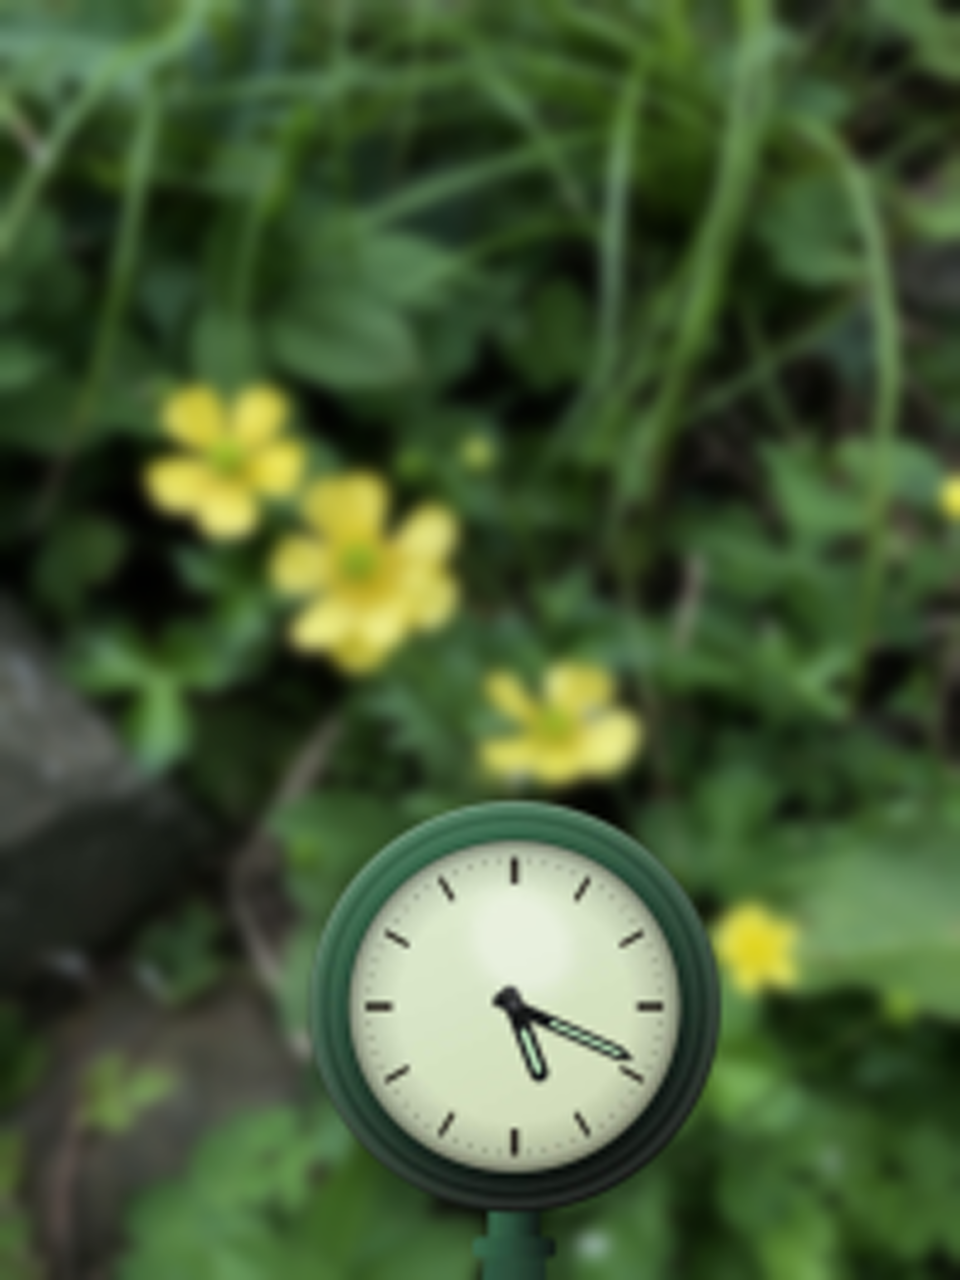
5:19
